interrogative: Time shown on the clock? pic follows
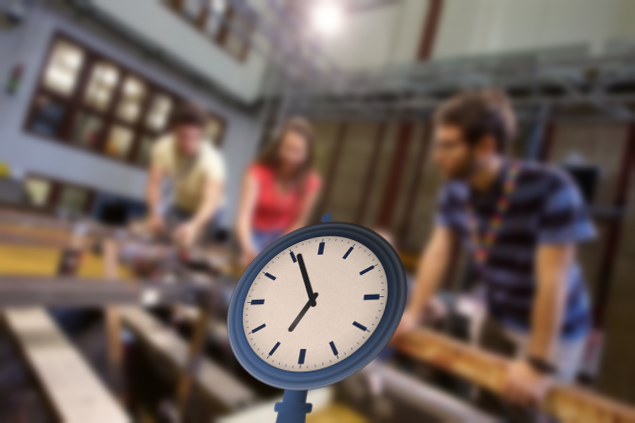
6:56
